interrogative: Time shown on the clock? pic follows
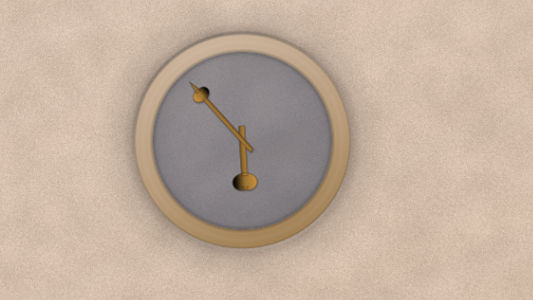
5:53
